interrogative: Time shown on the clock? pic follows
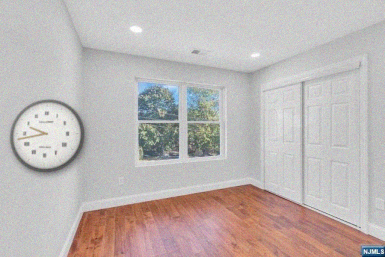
9:43
